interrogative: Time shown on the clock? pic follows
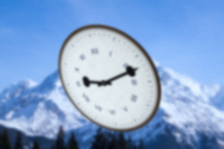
9:12
